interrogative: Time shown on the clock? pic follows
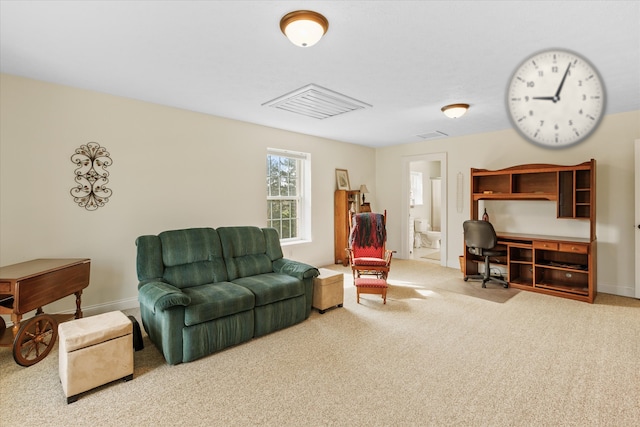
9:04
